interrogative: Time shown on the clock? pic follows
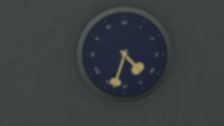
4:33
